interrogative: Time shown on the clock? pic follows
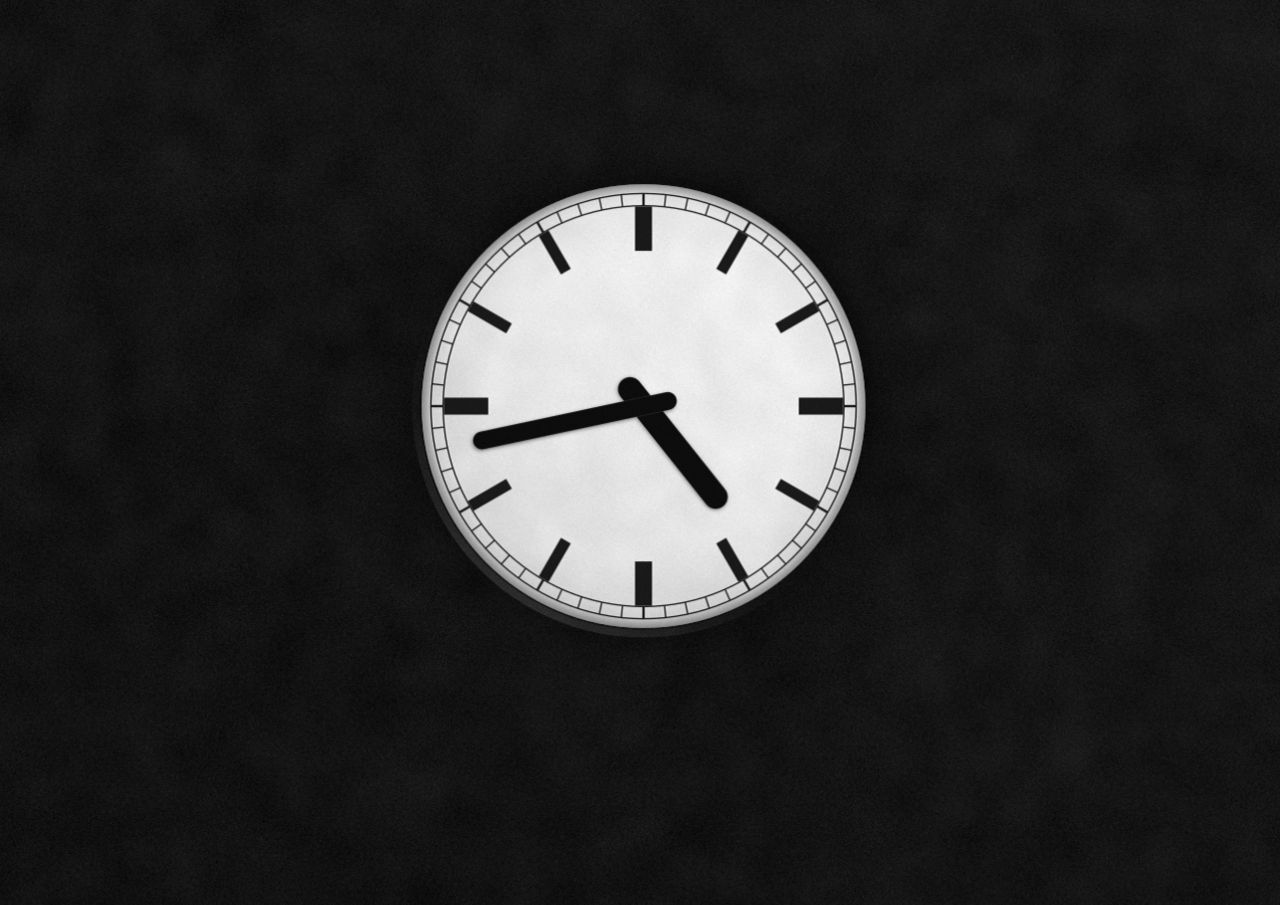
4:43
